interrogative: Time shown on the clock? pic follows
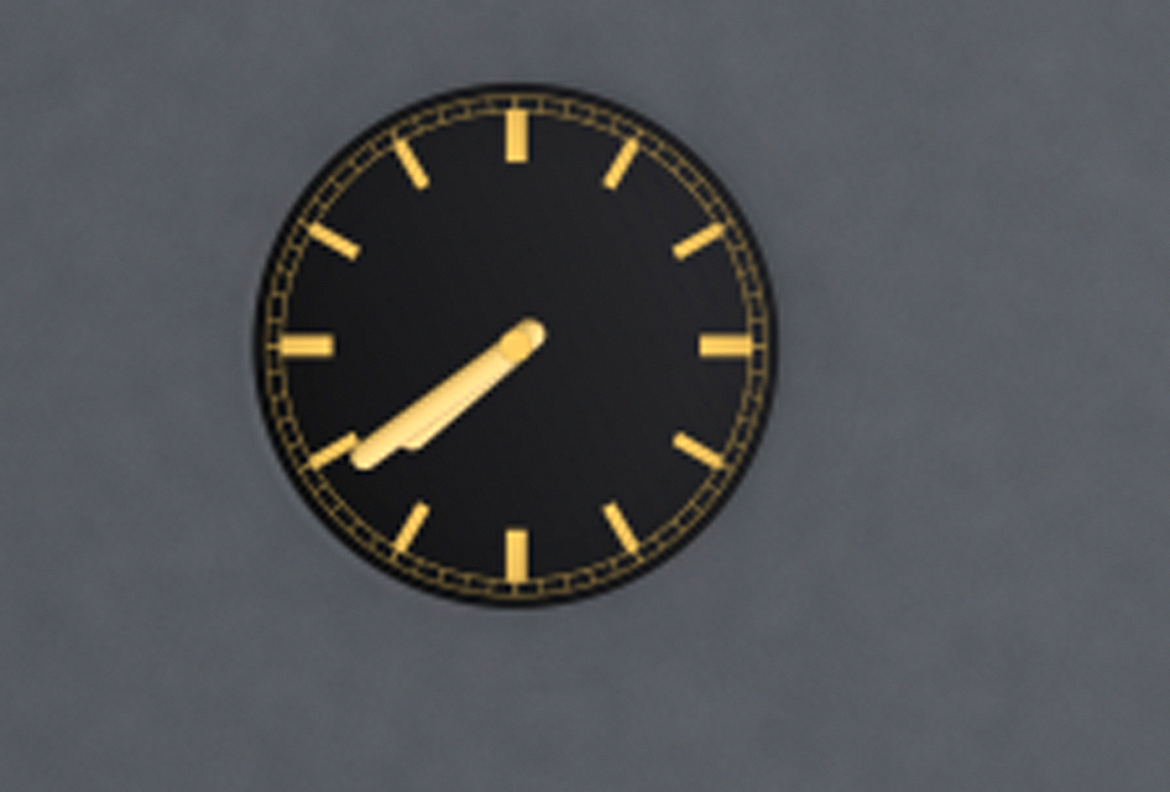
7:39
